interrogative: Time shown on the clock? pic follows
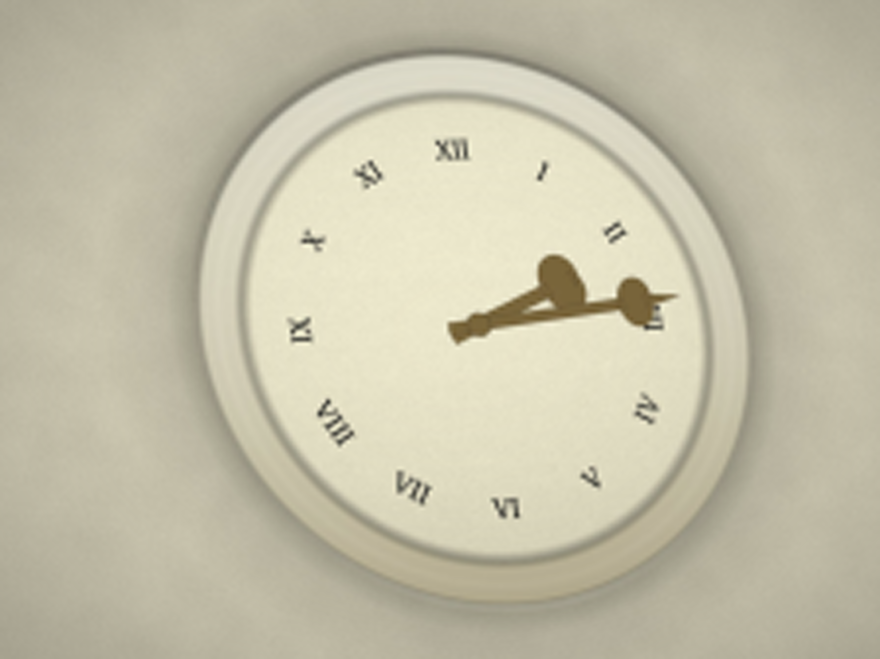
2:14
